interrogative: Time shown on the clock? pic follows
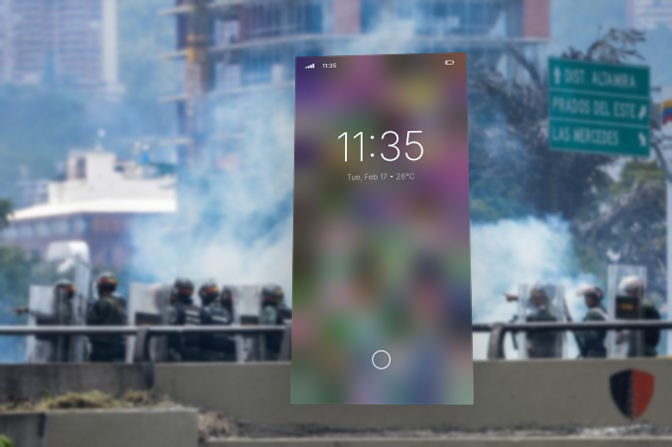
11:35
